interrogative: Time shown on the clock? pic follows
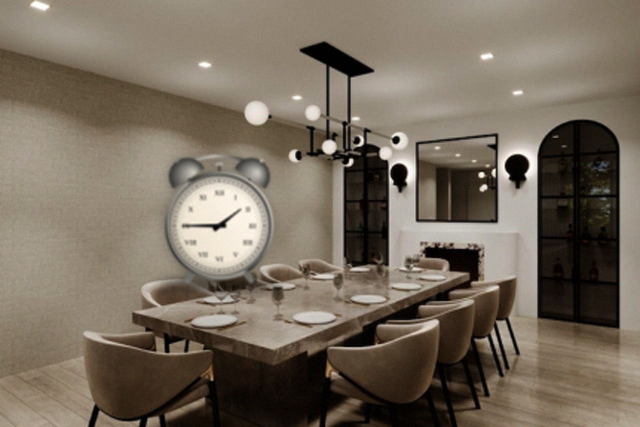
1:45
